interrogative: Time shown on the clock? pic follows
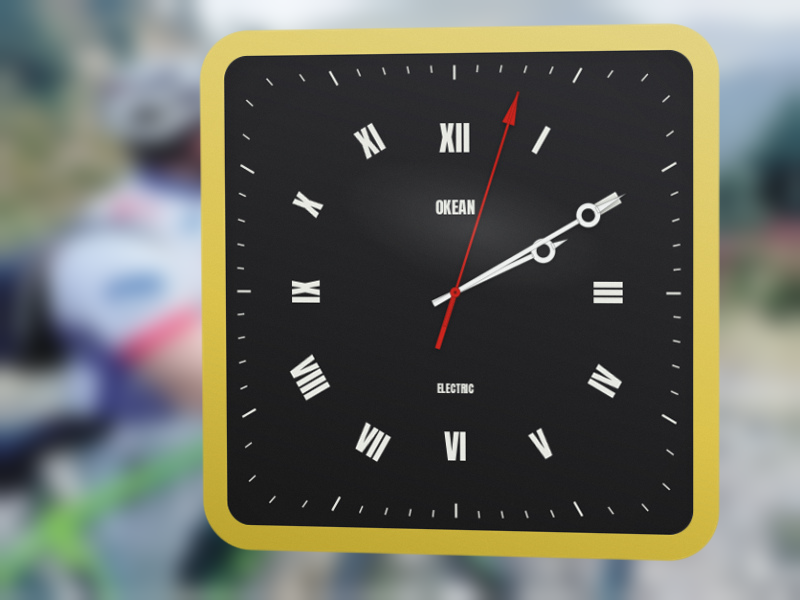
2:10:03
